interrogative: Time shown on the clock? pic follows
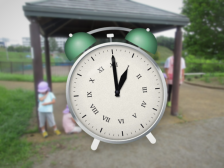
1:00
